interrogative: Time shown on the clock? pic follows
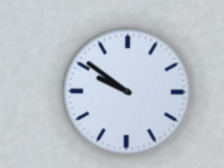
9:51
